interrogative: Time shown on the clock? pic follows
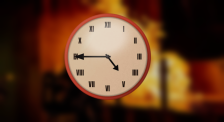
4:45
